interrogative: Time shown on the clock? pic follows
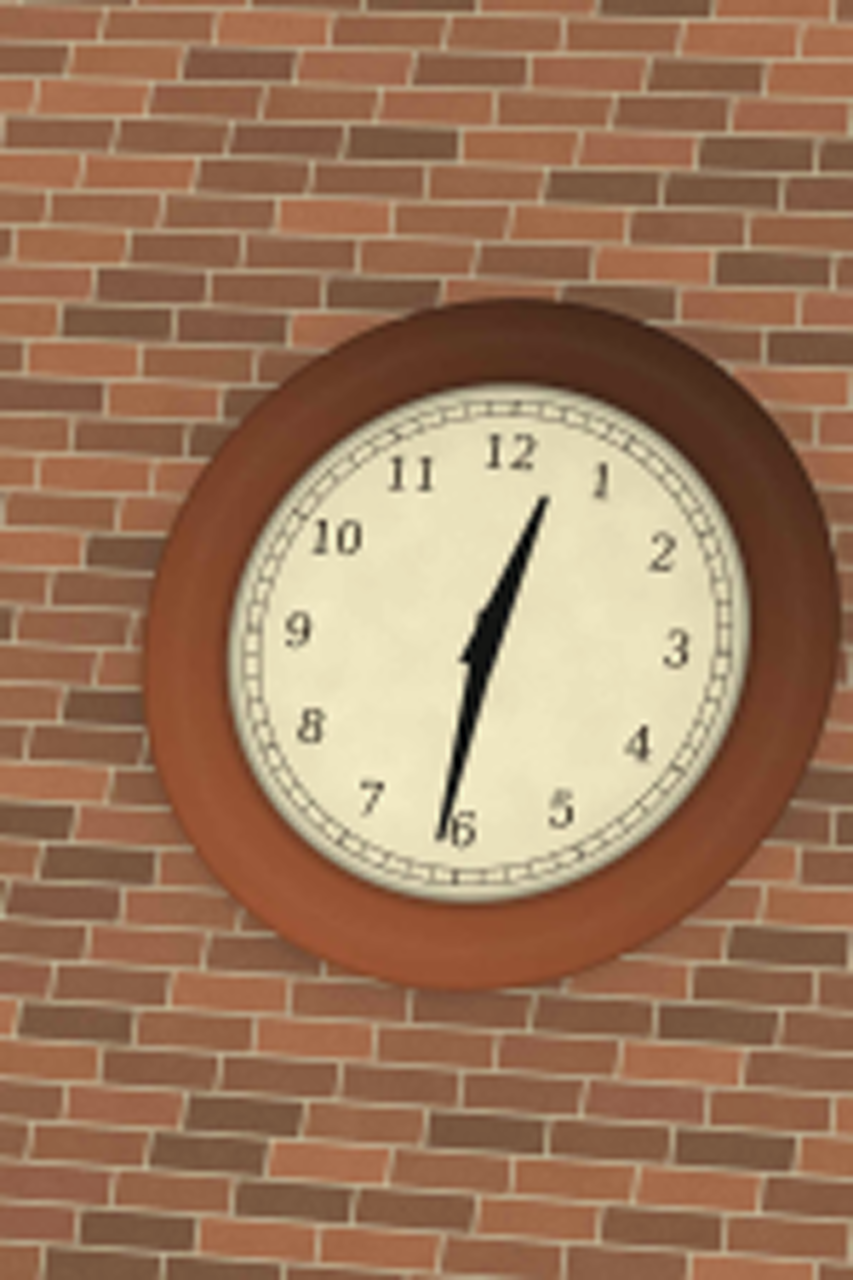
12:31
